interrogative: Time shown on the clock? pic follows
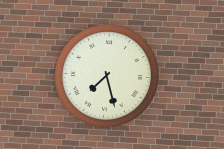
7:27
